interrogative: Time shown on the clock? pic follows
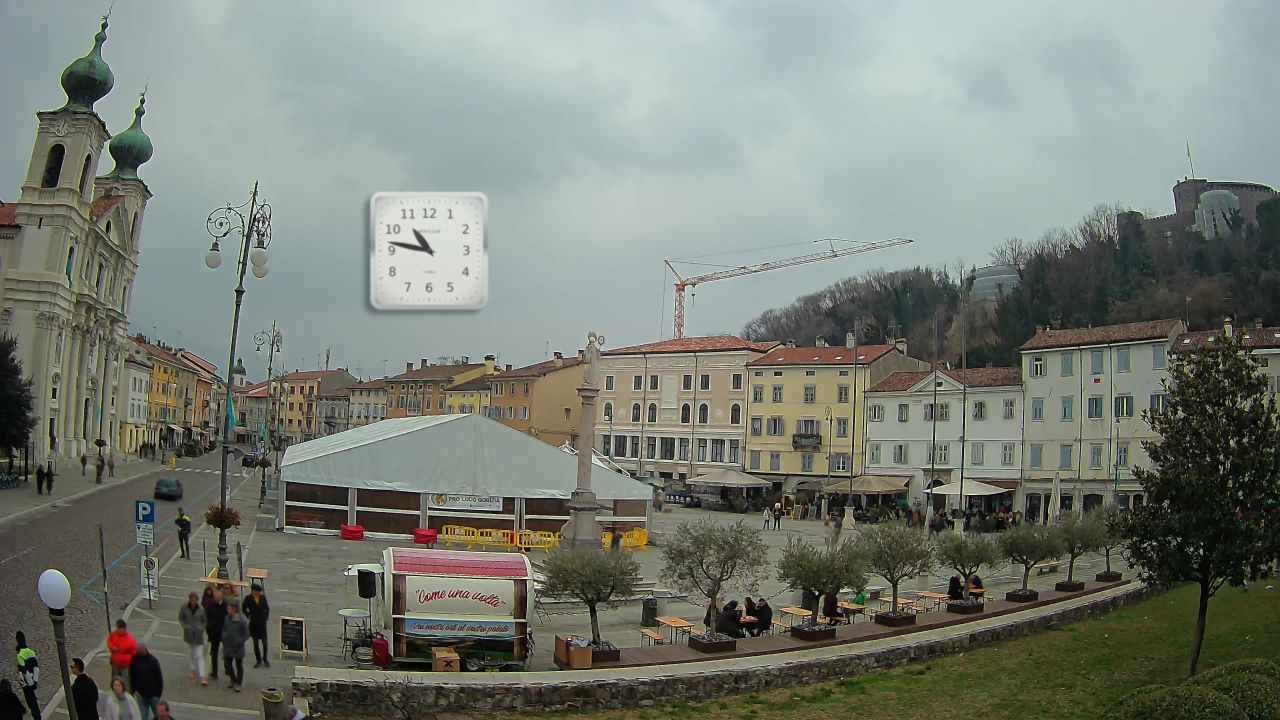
10:47
